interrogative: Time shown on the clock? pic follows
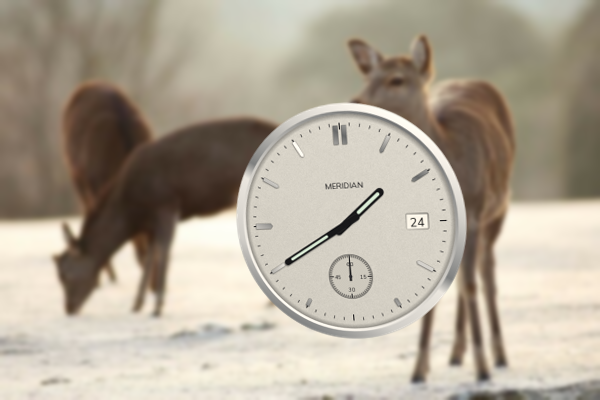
1:40
